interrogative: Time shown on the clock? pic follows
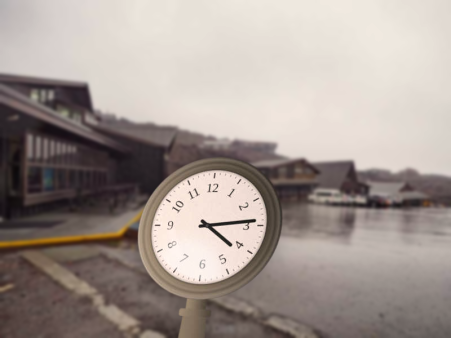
4:14
